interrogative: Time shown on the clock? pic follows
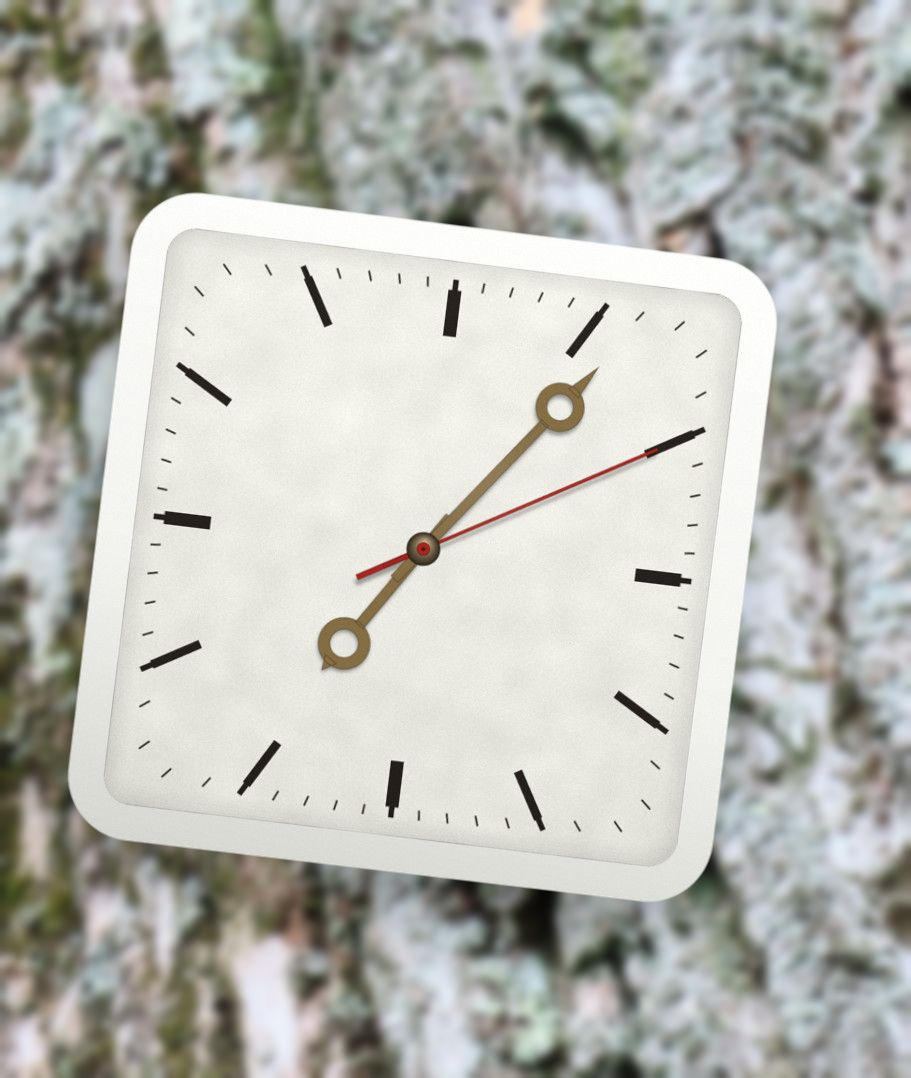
7:06:10
